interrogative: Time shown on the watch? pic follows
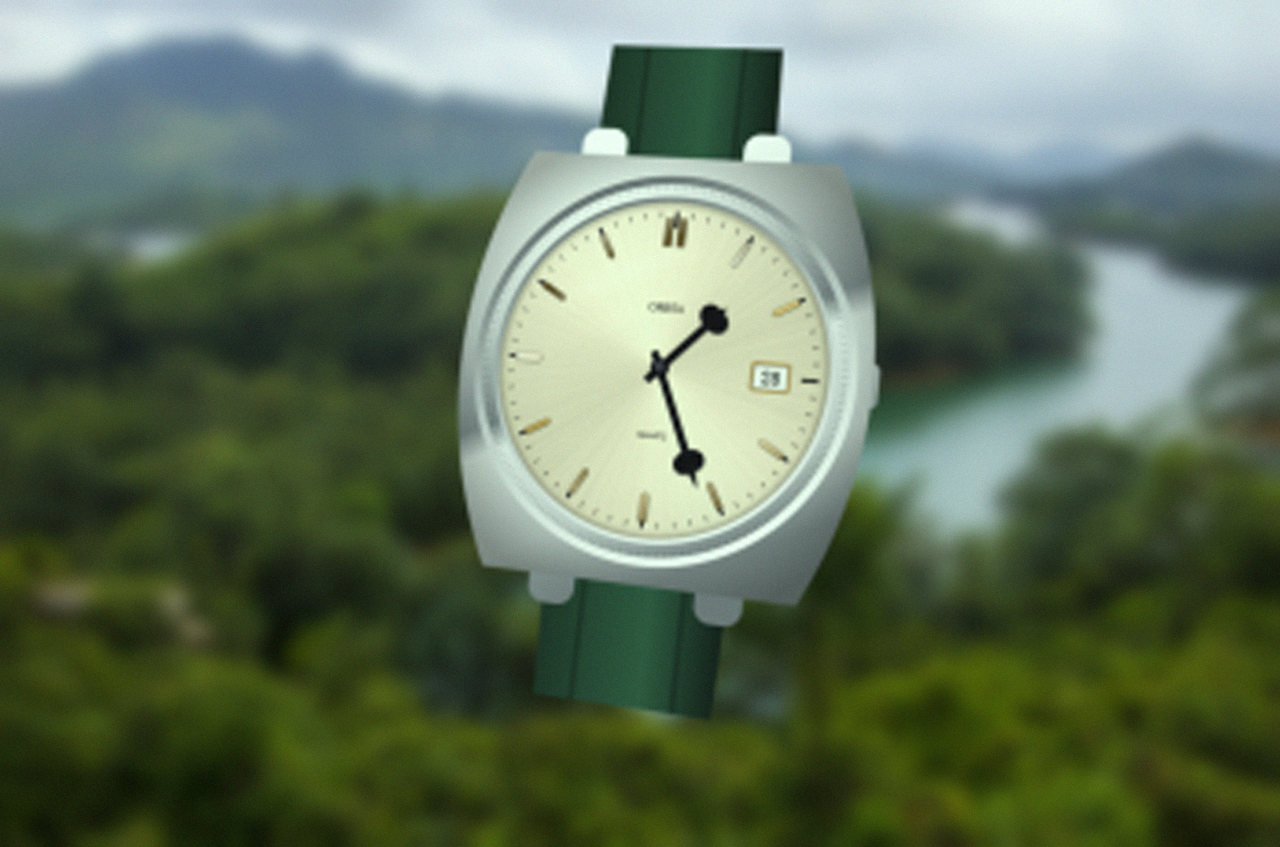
1:26
